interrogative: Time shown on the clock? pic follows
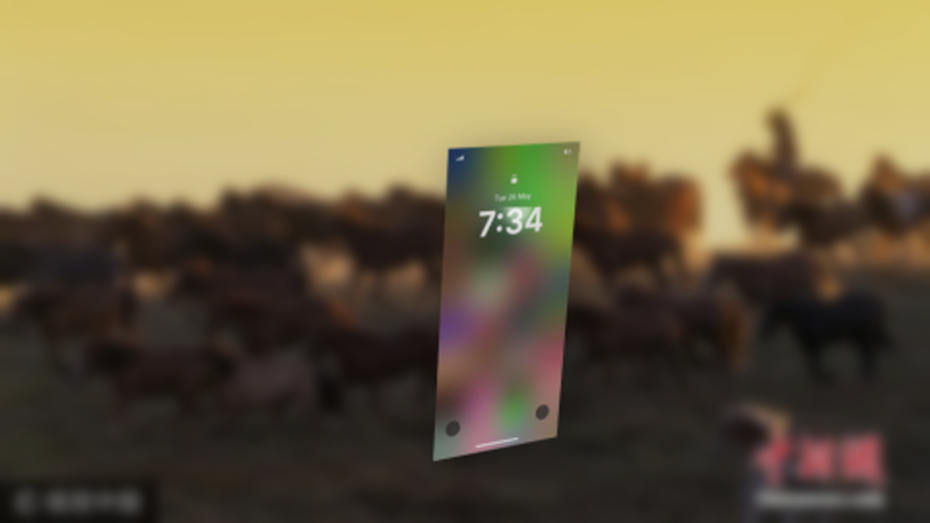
7:34
